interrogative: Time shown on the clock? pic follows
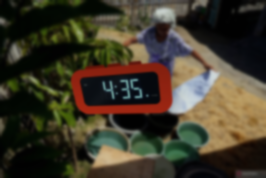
4:35
